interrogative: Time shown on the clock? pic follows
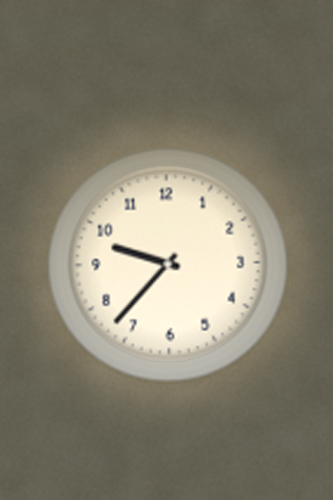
9:37
